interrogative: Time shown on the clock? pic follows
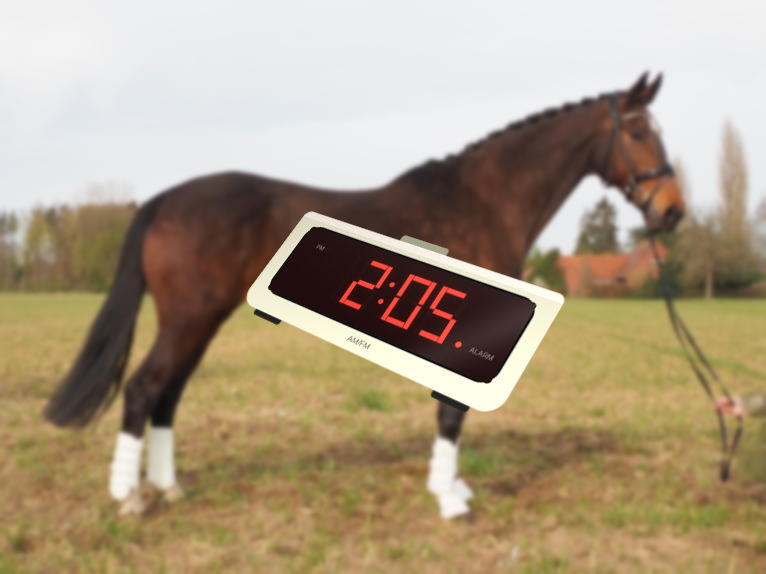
2:05
